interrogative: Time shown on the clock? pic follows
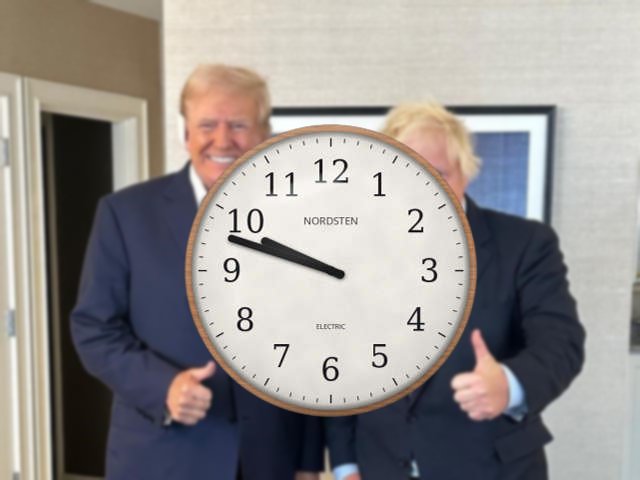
9:48
